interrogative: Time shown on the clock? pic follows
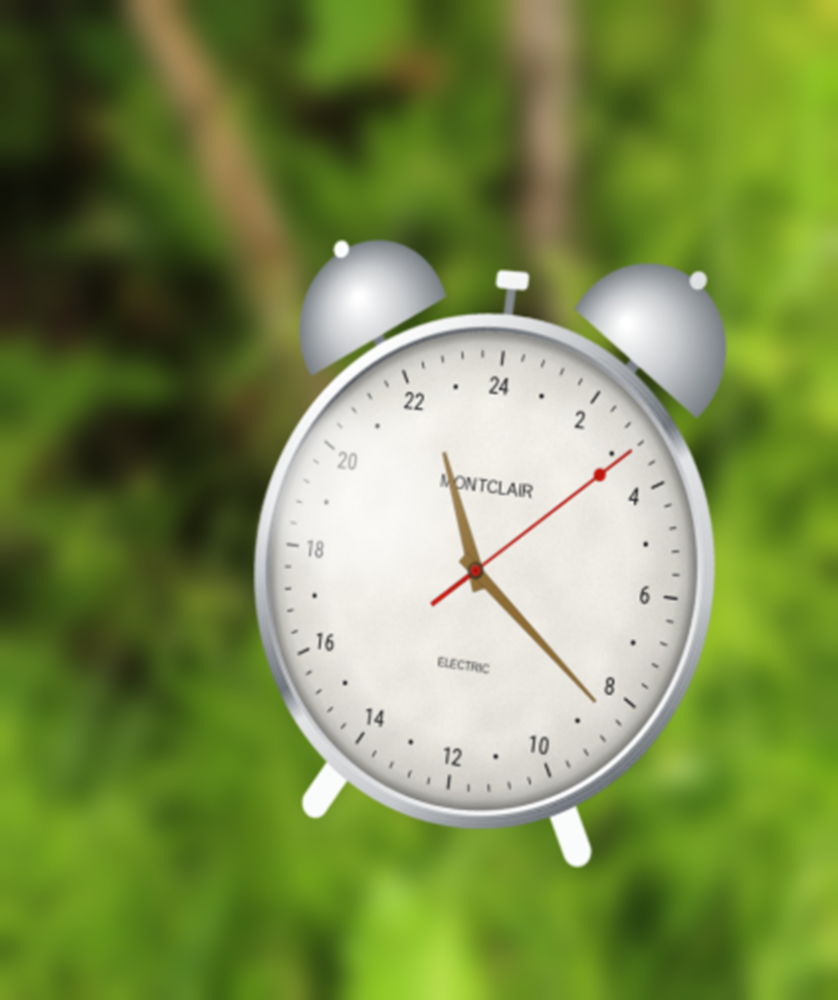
22:21:08
